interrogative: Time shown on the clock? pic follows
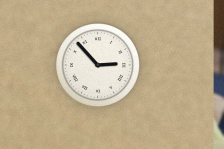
2:53
